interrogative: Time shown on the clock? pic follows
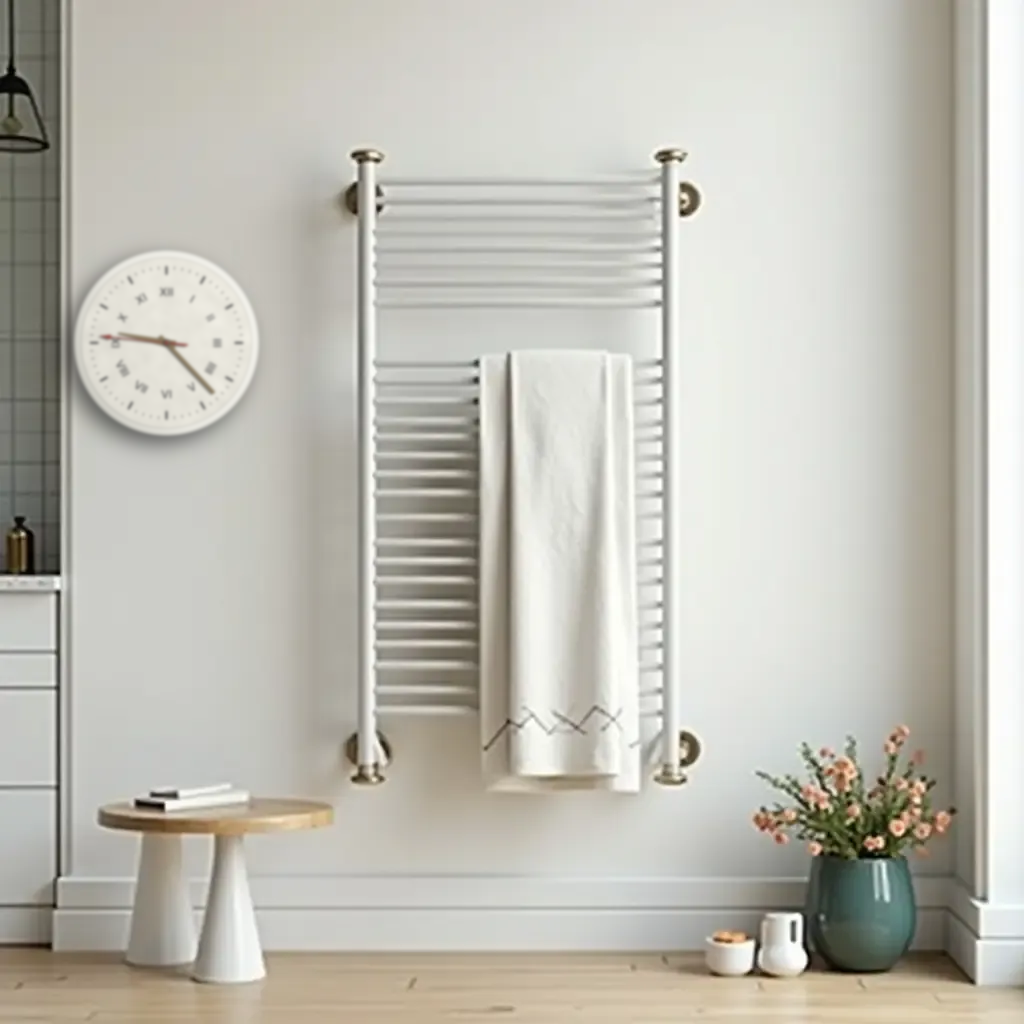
9:22:46
